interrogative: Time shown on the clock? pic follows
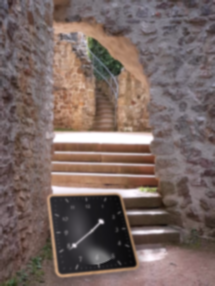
1:39
